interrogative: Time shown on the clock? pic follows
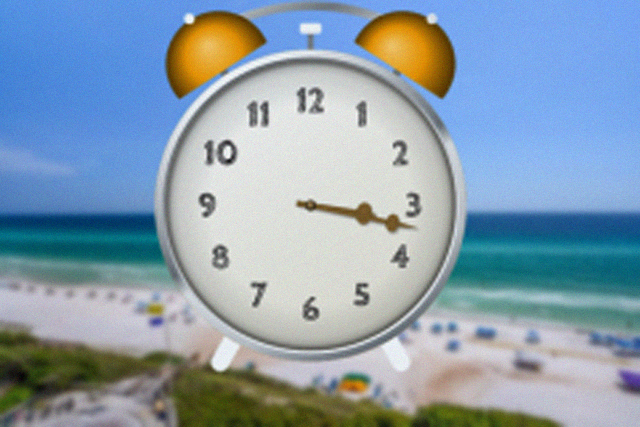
3:17
